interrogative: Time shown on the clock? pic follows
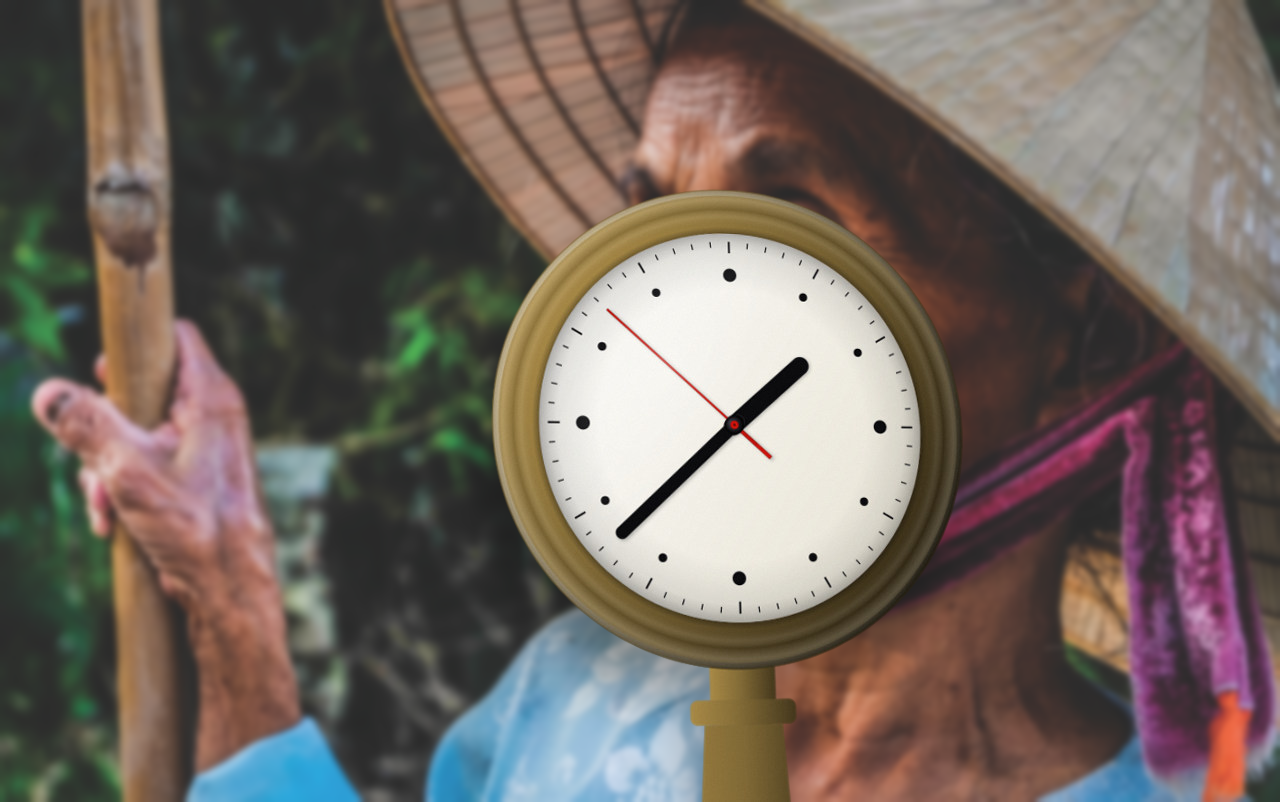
1:37:52
